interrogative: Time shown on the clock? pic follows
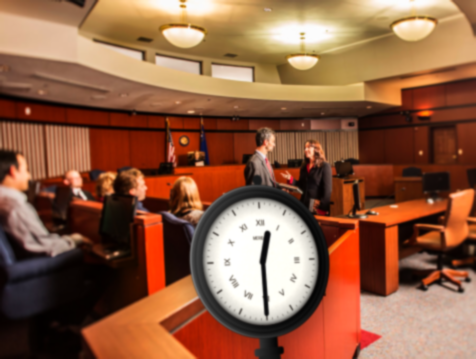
12:30
